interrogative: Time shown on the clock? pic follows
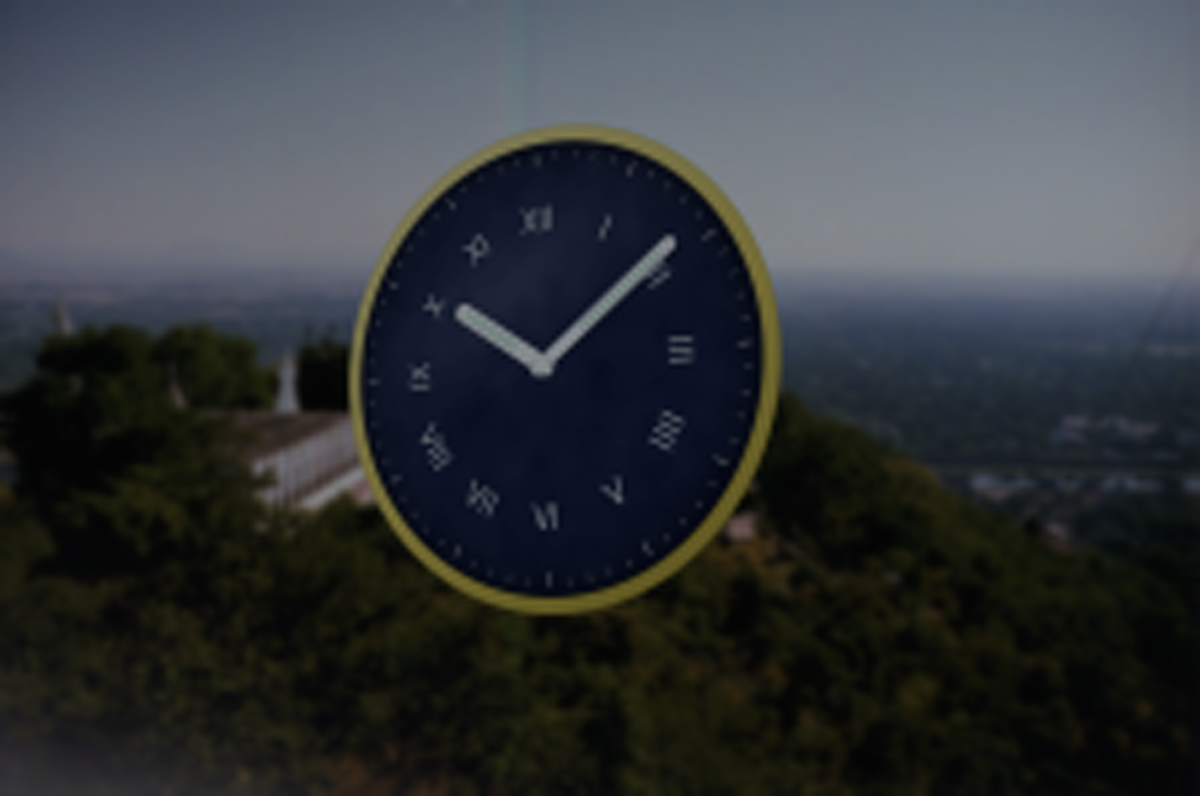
10:09
